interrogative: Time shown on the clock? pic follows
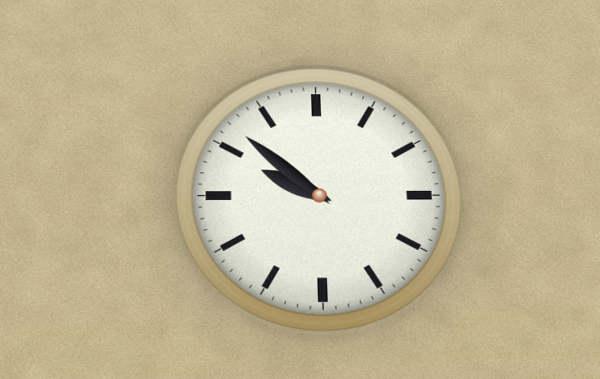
9:52
